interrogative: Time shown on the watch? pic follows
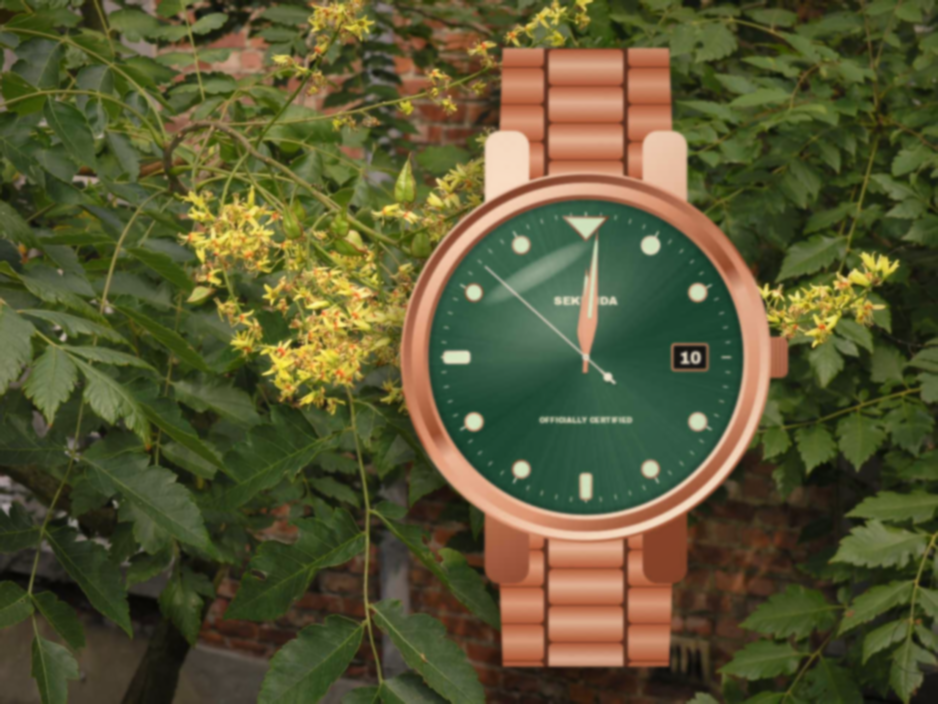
12:00:52
